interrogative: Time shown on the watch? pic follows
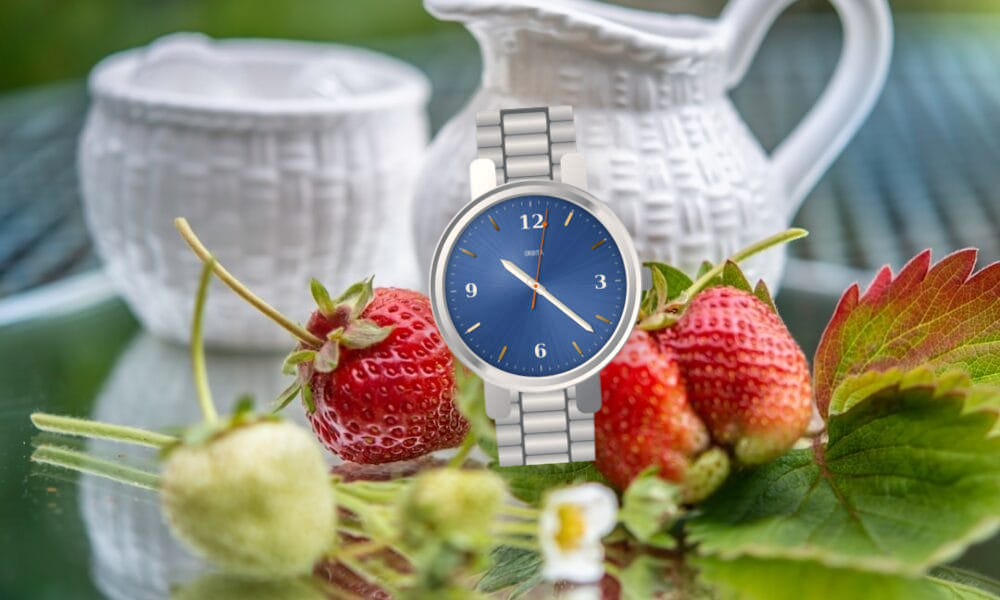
10:22:02
